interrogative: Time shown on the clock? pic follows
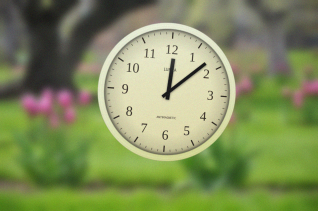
12:08
